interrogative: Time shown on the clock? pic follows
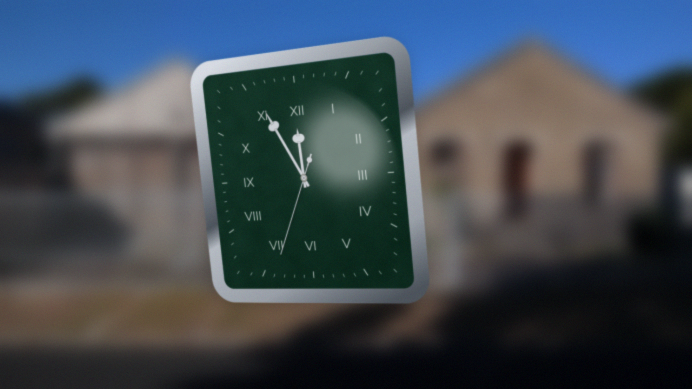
11:55:34
